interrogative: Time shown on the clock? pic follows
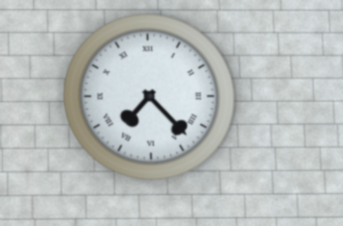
7:23
